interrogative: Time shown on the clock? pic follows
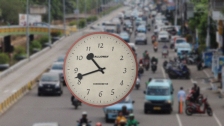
10:42
